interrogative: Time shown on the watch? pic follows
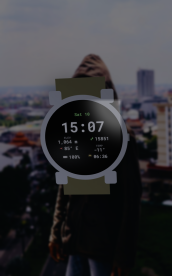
15:07
